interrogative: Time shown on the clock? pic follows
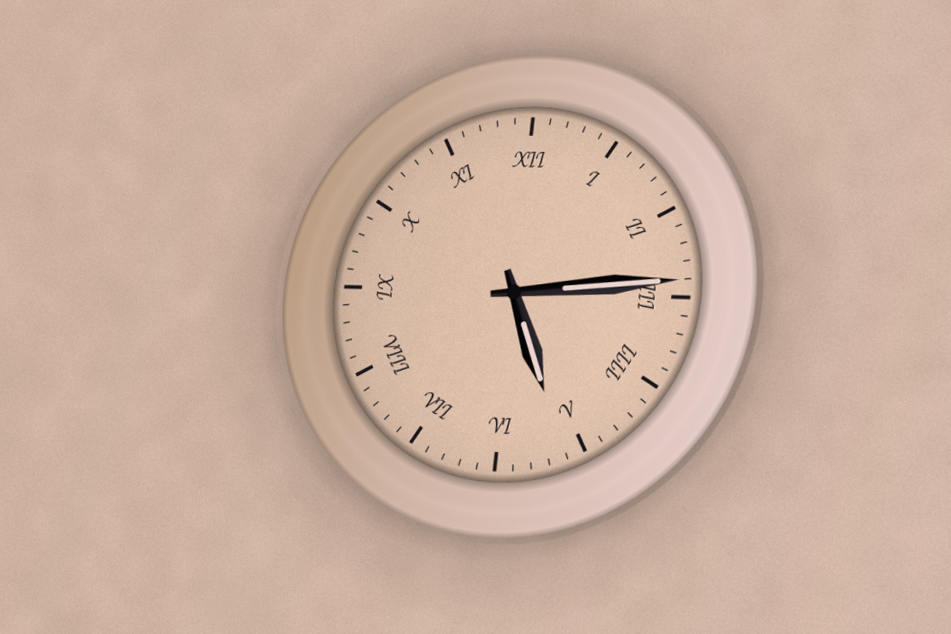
5:14
